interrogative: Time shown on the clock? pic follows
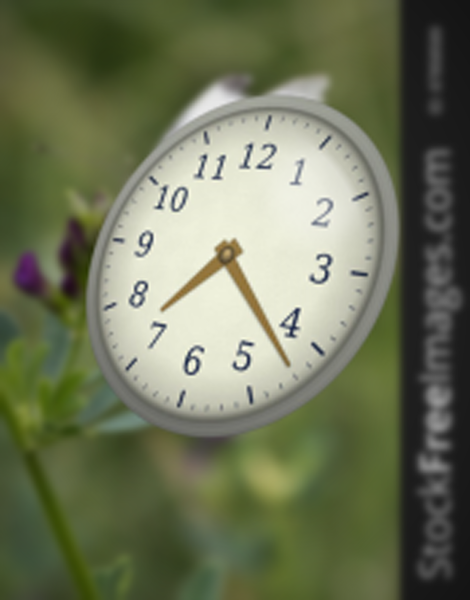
7:22
